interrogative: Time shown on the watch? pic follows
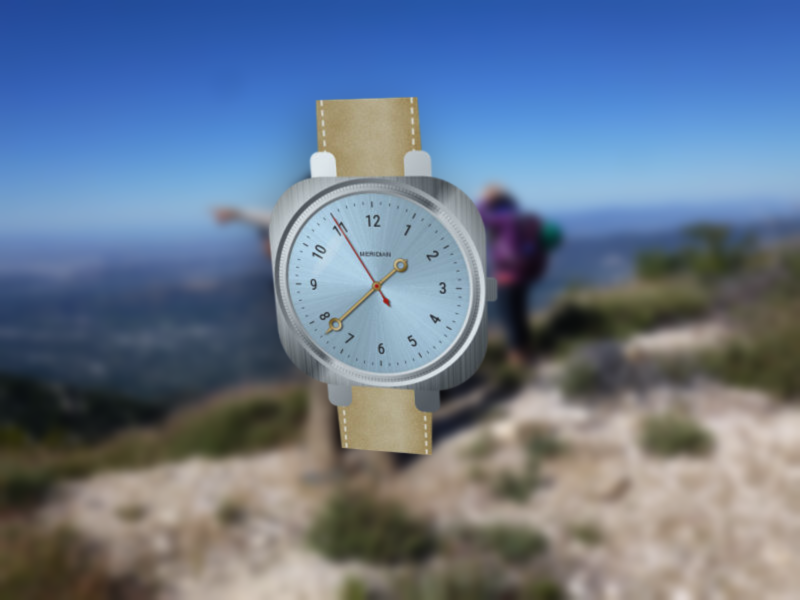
1:37:55
